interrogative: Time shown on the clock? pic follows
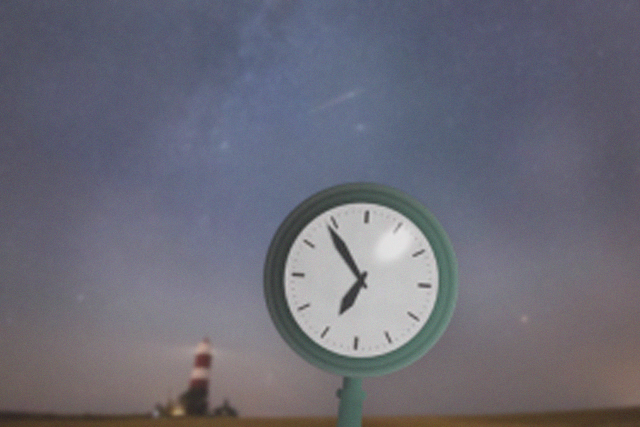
6:54
